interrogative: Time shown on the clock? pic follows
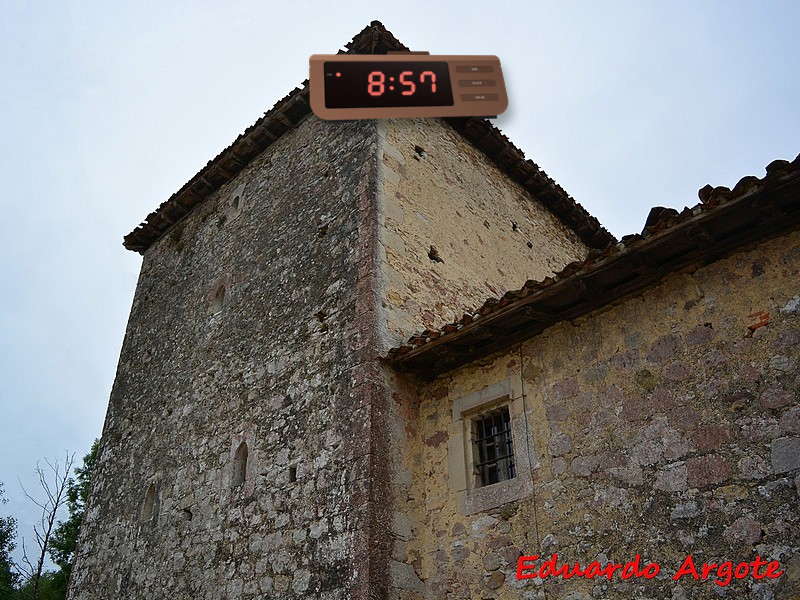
8:57
